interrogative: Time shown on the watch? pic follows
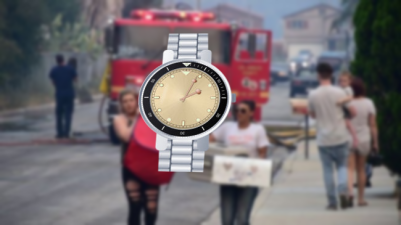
2:04
